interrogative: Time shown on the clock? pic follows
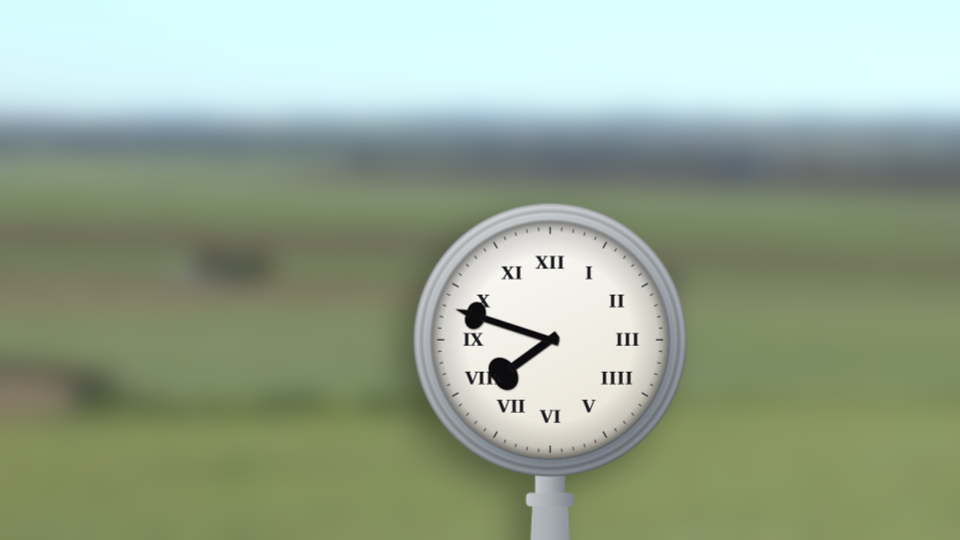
7:48
